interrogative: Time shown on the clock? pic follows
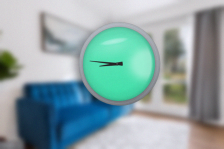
8:46
